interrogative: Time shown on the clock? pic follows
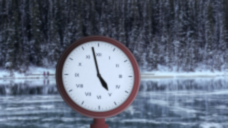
4:58
